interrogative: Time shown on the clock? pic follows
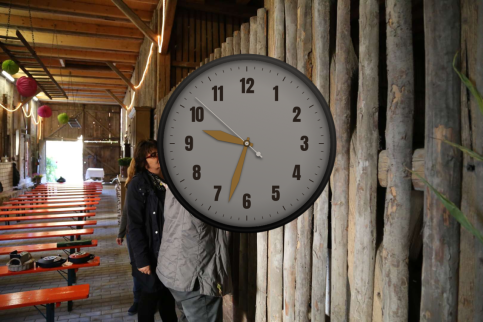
9:32:52
